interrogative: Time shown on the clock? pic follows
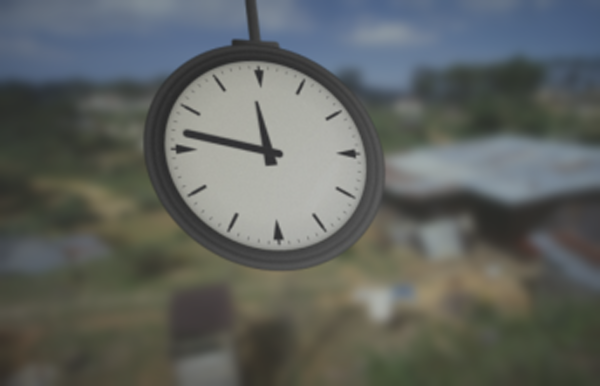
11:47
